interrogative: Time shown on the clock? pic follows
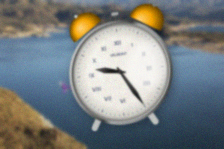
9:25
